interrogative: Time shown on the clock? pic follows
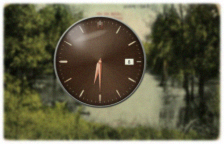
6:30
